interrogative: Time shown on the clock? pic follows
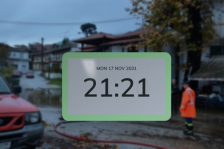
21:21
